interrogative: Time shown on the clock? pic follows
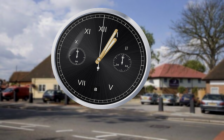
1:04
